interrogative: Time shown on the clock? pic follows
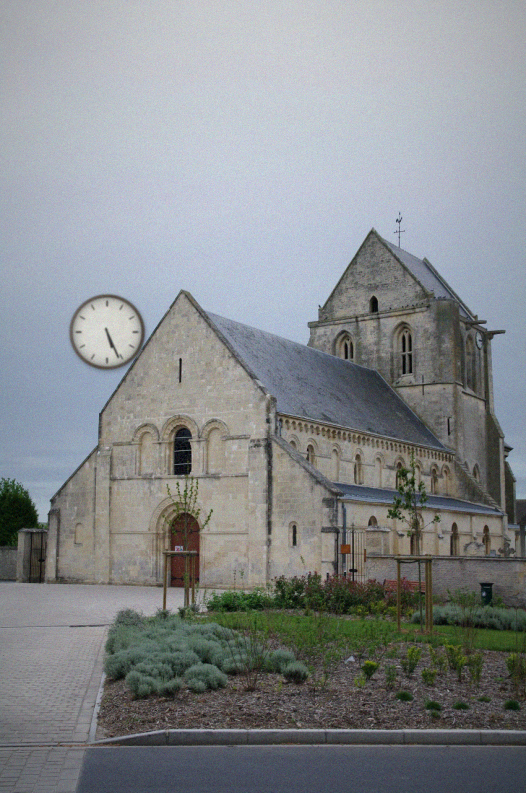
5:26
